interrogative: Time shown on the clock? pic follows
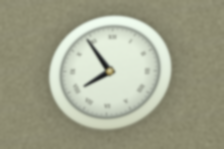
7:54
